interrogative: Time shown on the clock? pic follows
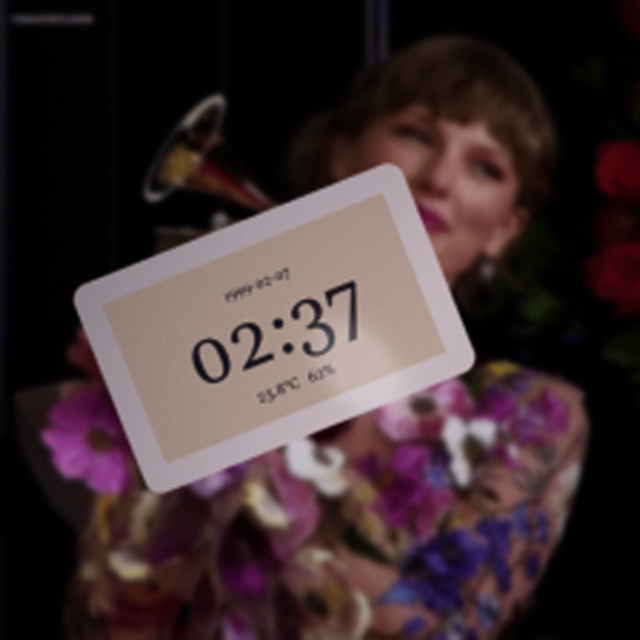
2:37
